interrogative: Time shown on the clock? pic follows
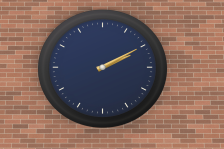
2:10
